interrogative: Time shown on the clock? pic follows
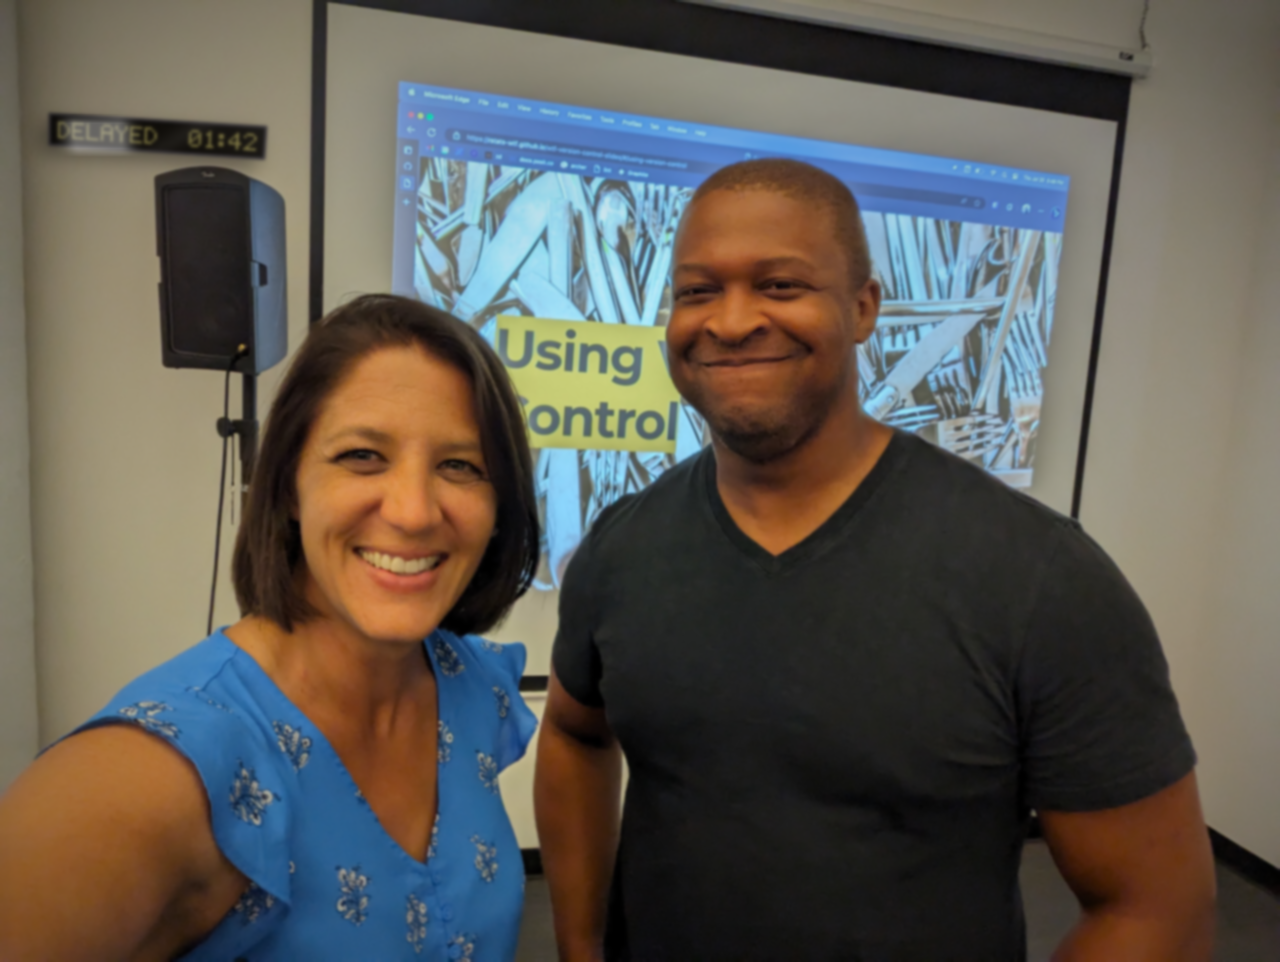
1:42
